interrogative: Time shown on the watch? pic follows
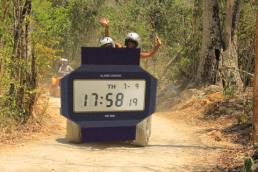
17:58:19
